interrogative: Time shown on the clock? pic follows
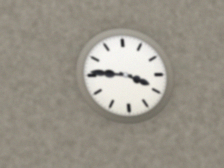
3:46
